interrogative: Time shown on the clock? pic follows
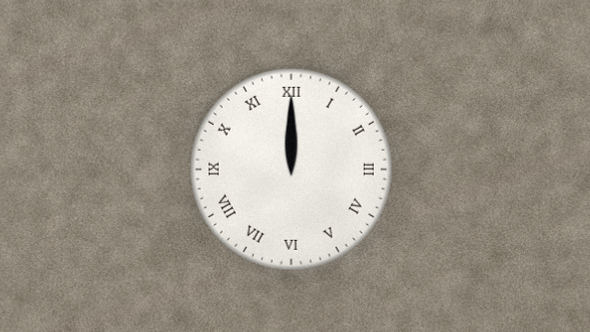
12:00
